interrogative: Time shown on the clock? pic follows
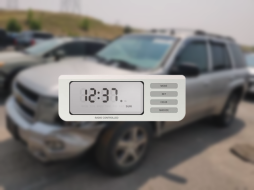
12:37
